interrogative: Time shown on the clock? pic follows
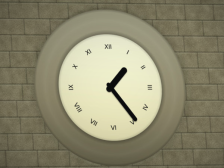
1:24
